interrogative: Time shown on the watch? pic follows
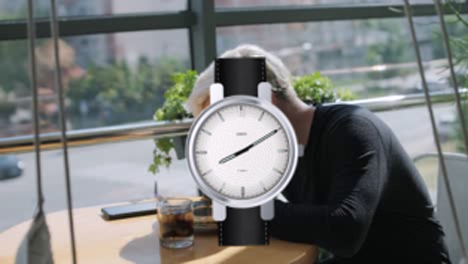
8:10
